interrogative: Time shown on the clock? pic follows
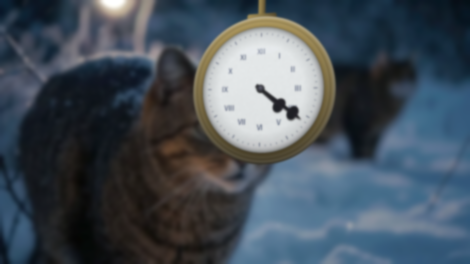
4:21
